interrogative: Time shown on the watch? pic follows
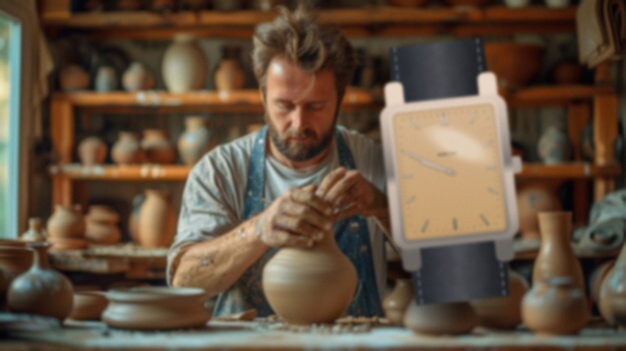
9:50
